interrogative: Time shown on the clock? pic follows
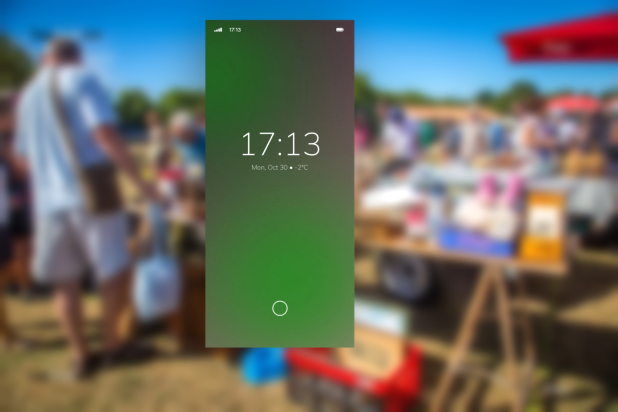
17:13
